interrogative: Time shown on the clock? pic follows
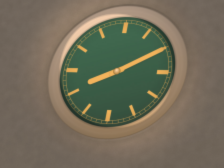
8:10
